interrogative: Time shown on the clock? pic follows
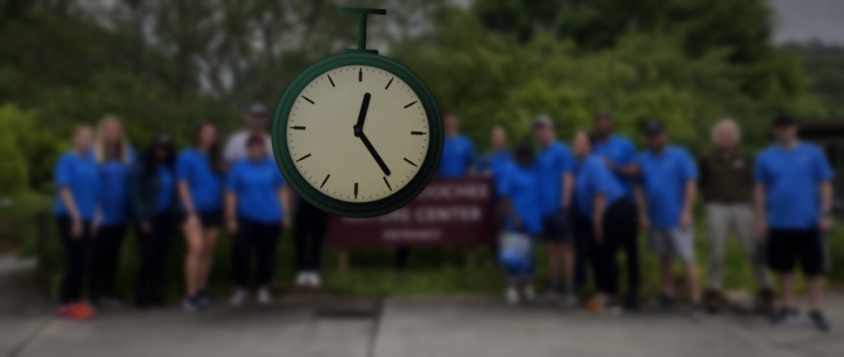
12:24
